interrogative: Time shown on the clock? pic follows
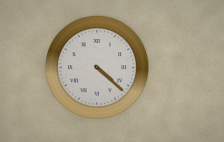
4:22
